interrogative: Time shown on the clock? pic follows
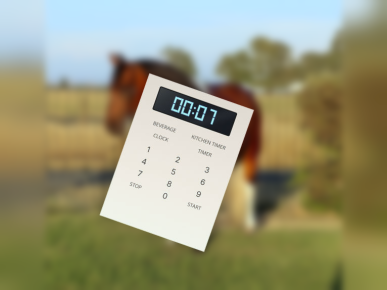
0:07
